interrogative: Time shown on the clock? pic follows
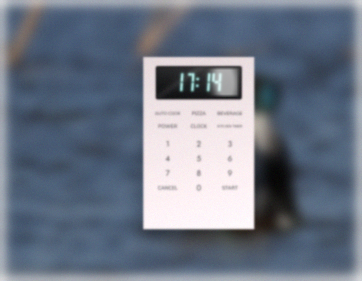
17:14
